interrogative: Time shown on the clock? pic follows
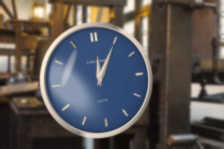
12:05
